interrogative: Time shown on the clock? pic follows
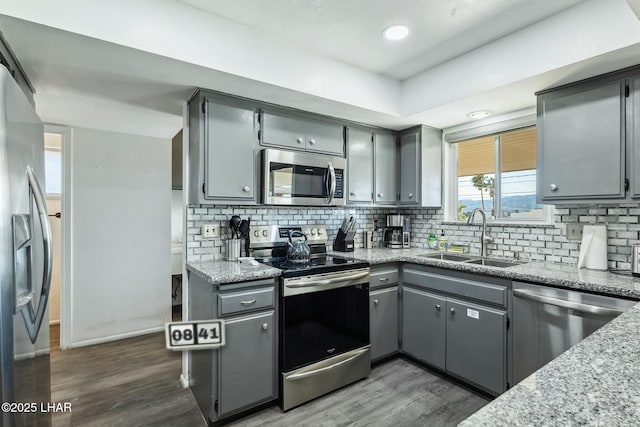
8:41
